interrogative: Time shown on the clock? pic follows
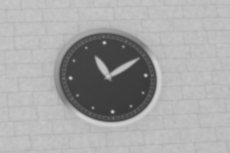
11:10
